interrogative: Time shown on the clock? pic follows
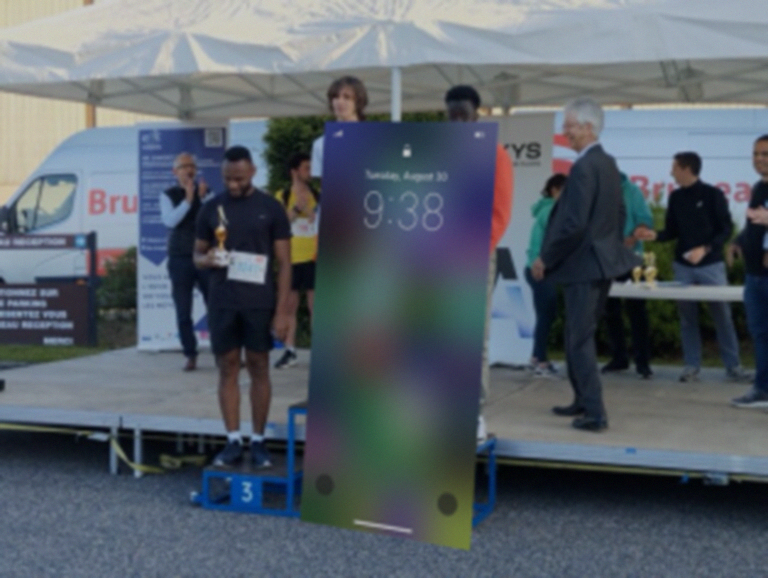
9:38
